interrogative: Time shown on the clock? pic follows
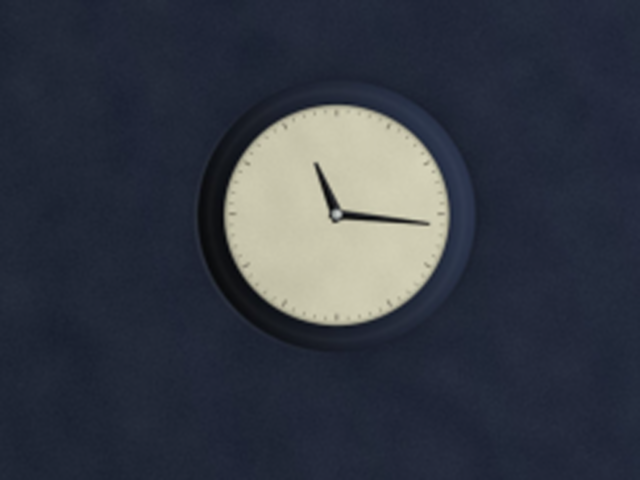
11:16
